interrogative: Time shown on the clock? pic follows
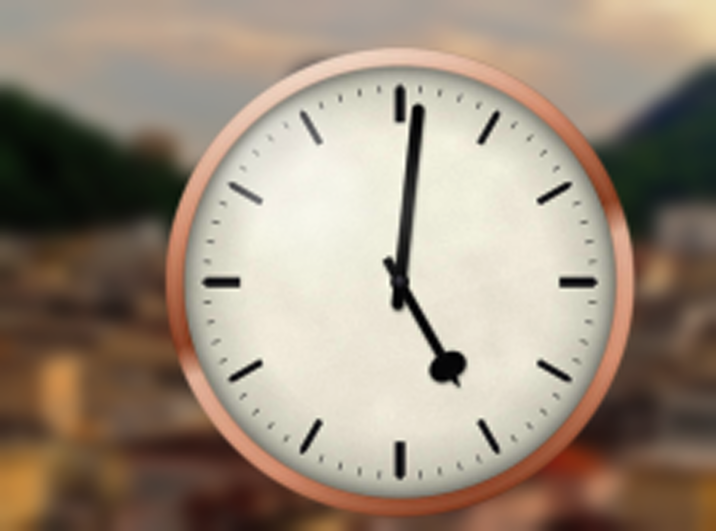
5:01
